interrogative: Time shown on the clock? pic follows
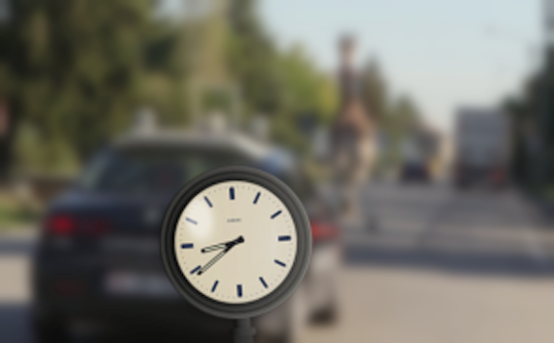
8:39
